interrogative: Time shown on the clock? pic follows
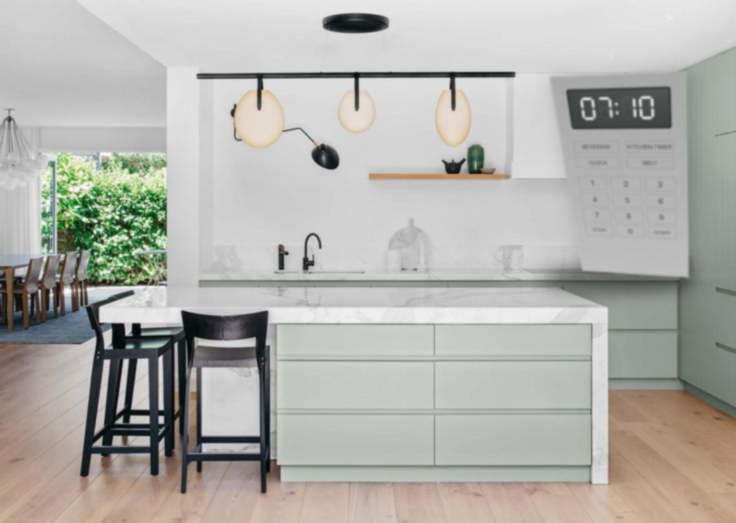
7:10
